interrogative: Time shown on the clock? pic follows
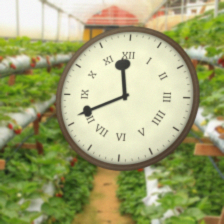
11:41
